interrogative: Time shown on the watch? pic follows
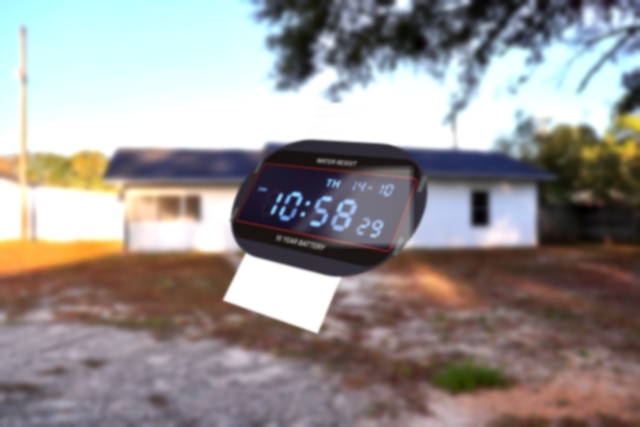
10:58:29
